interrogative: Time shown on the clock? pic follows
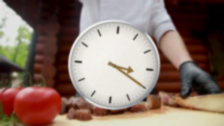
3:20
